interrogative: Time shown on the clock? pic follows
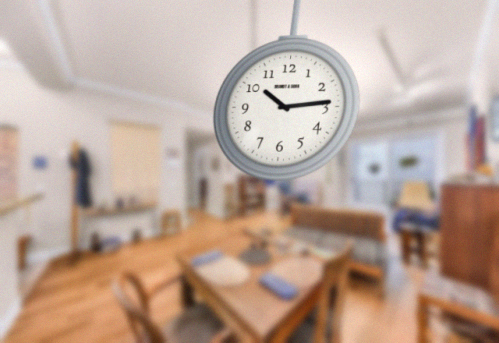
10:14
